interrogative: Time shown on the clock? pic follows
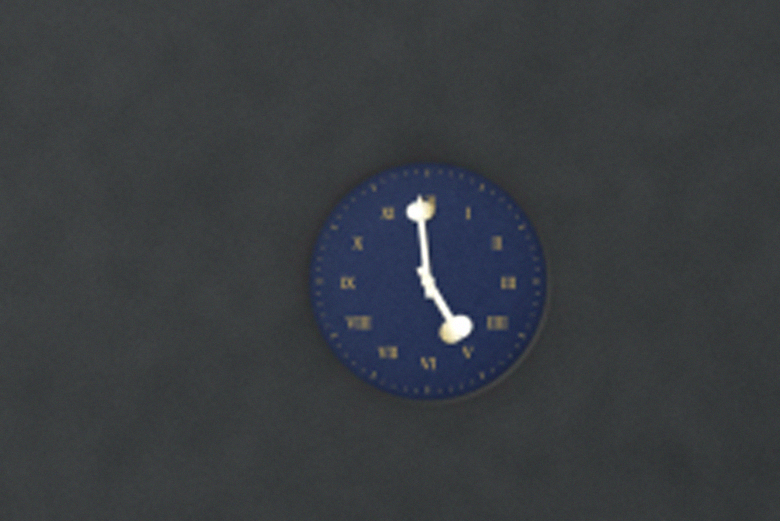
4:59
